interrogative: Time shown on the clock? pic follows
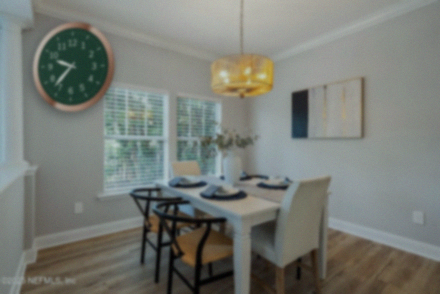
9:37
